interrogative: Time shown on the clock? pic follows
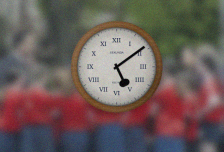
5:09
